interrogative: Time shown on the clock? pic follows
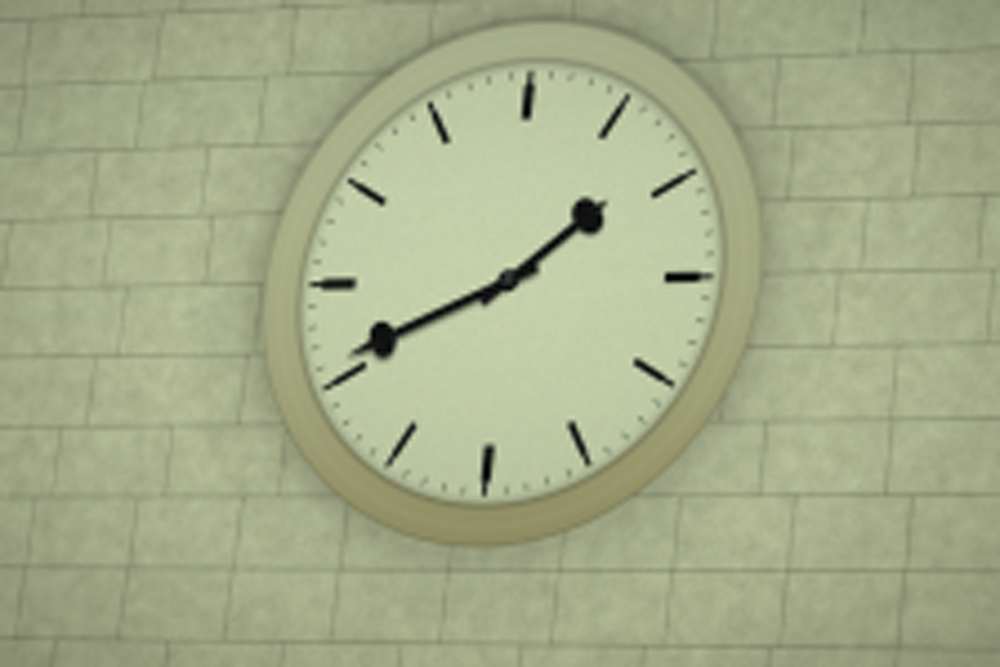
1:41
